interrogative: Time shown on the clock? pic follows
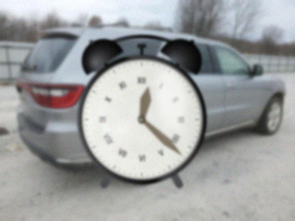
12:22
